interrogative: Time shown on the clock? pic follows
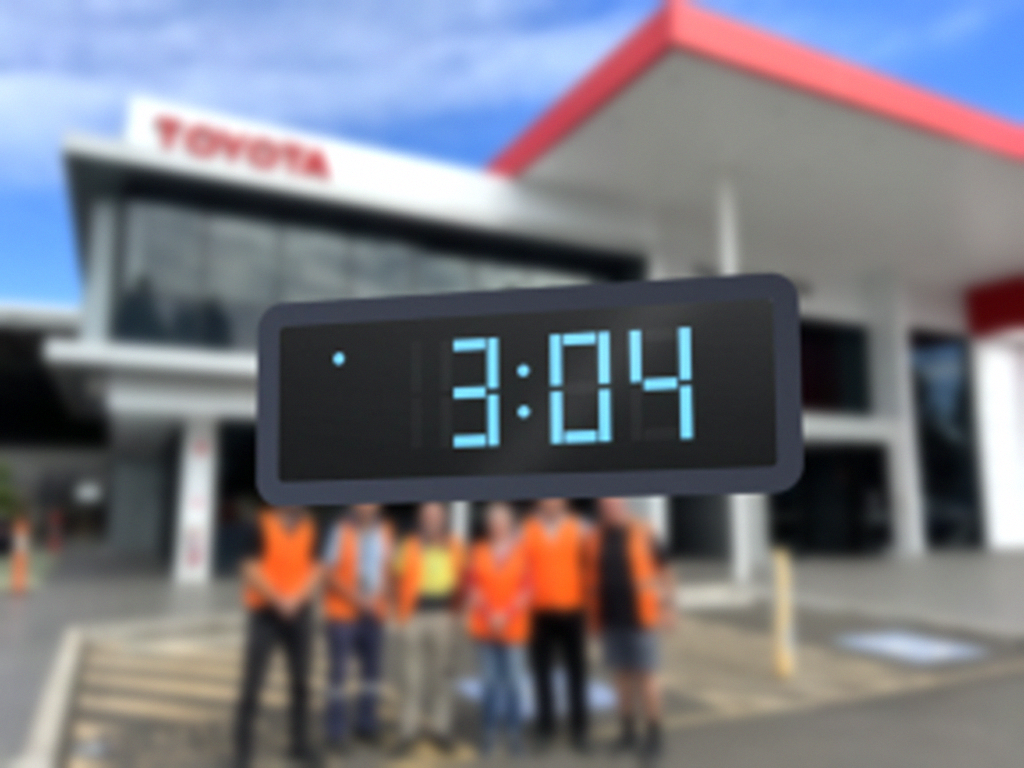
3:04
